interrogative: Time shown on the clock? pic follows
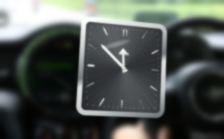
11:52
